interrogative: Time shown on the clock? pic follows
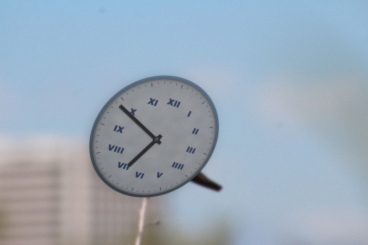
6:49
